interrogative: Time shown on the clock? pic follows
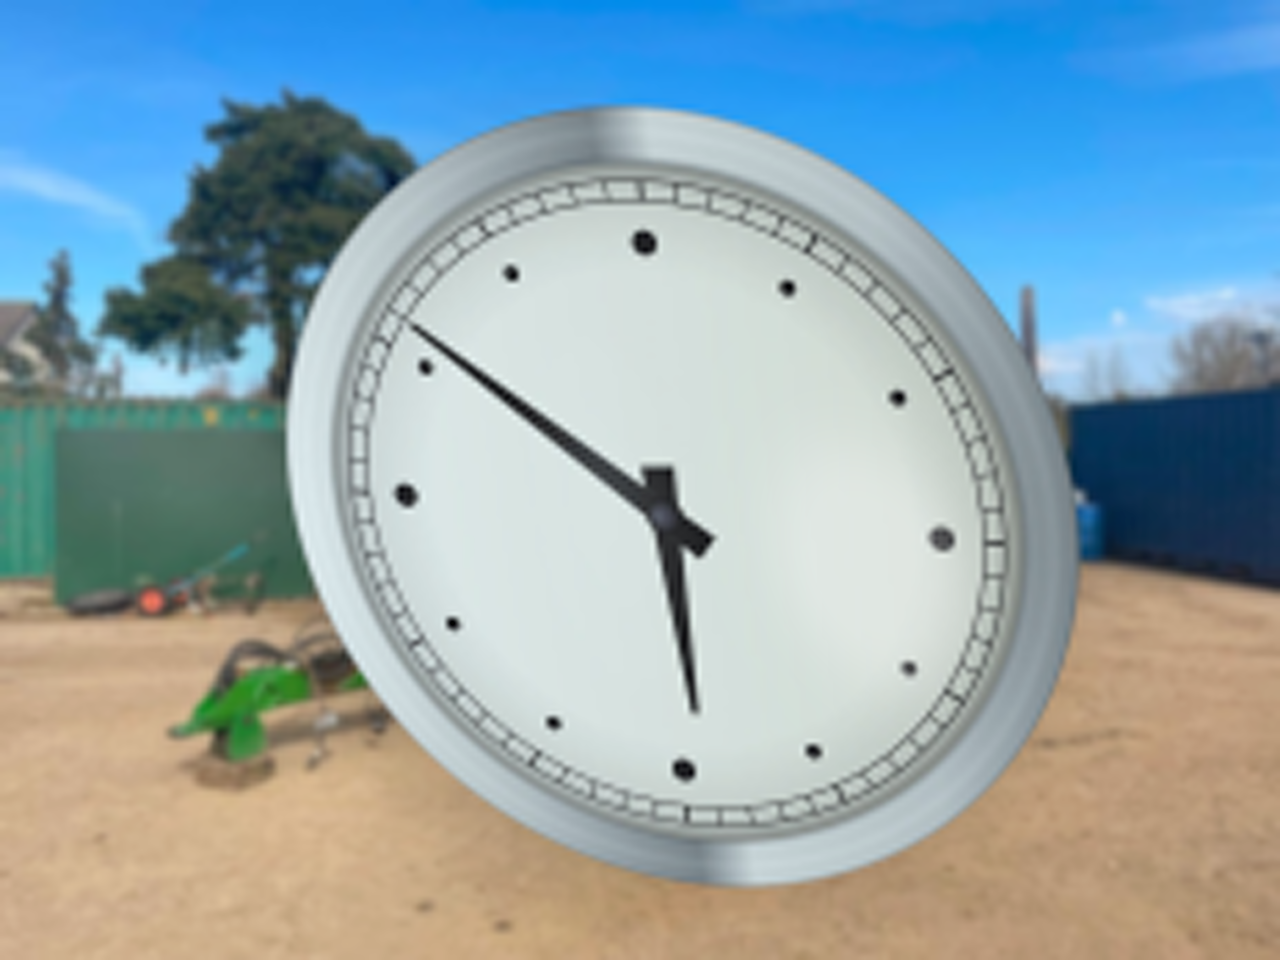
5:51
